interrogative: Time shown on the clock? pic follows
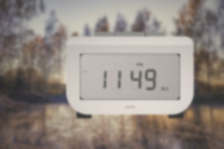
11:49
